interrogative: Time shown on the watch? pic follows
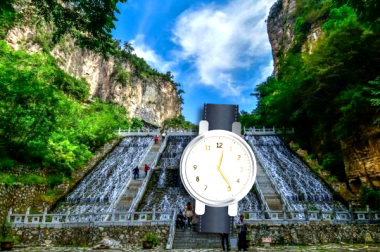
12:24
